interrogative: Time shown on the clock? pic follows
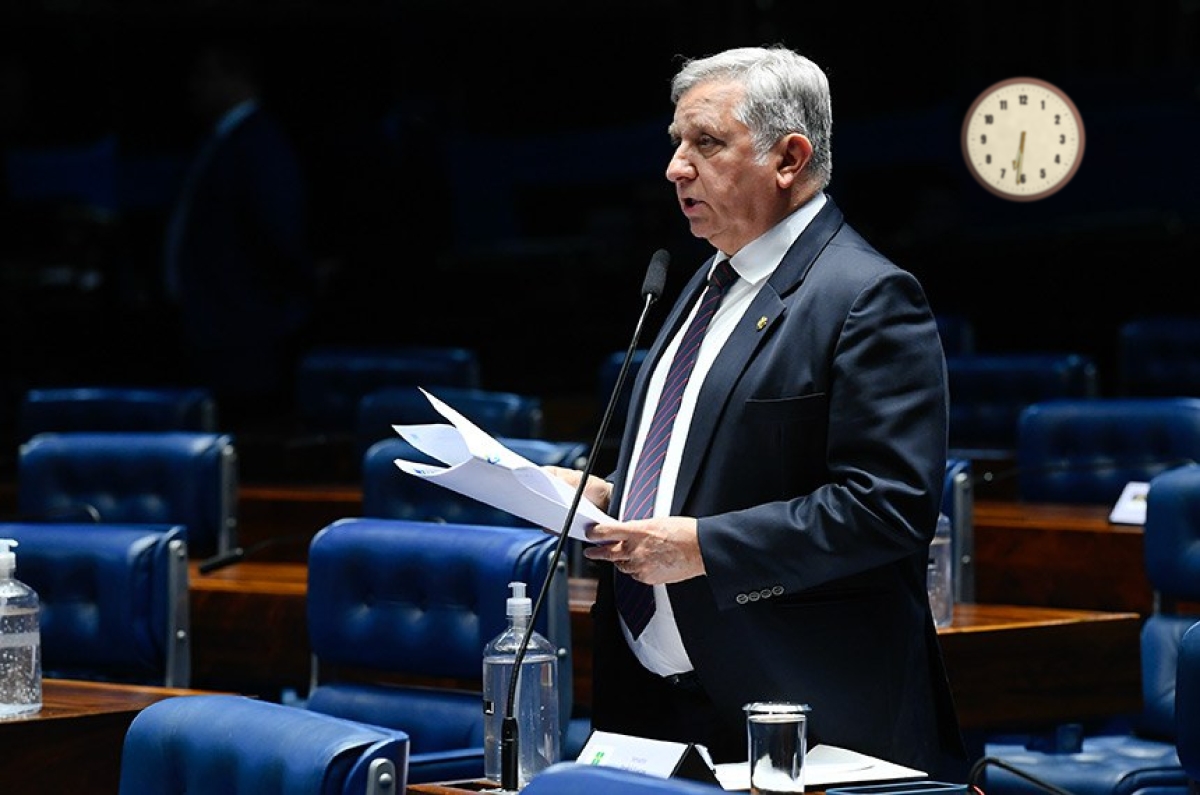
6:31
